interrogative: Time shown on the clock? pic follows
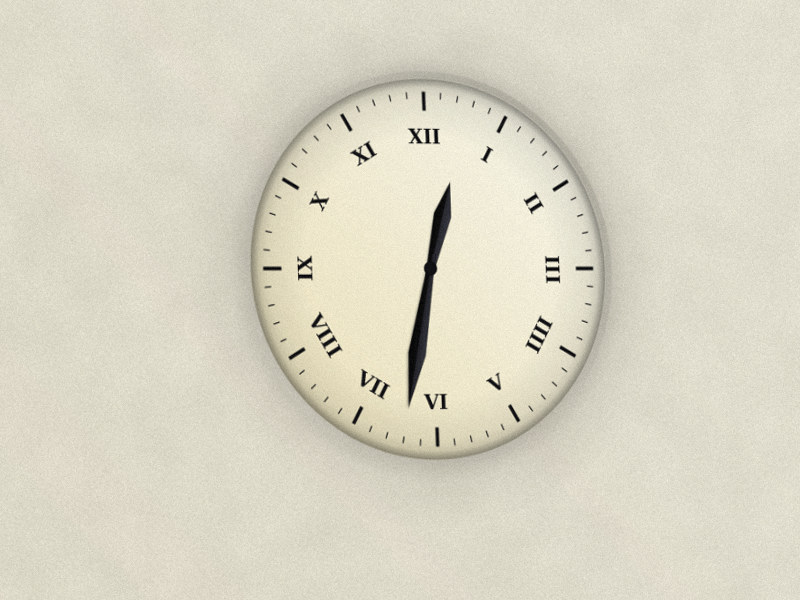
12:32
